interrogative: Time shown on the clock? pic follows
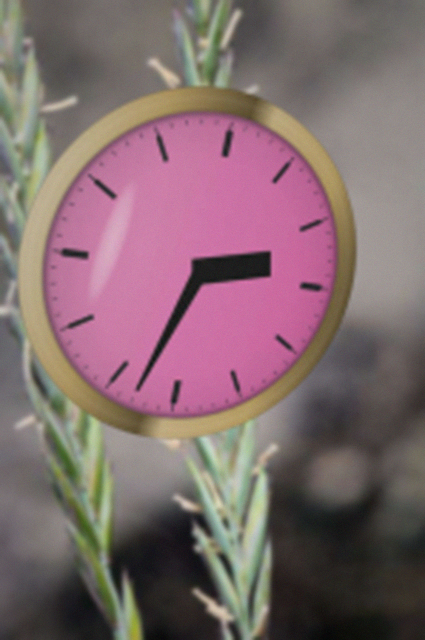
2:33
